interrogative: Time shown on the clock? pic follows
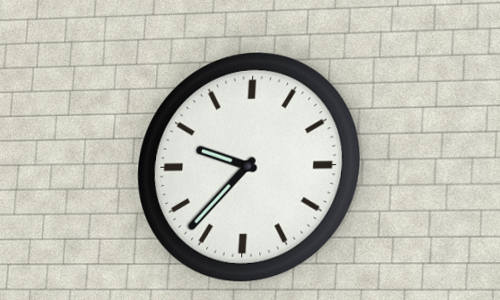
9:37
